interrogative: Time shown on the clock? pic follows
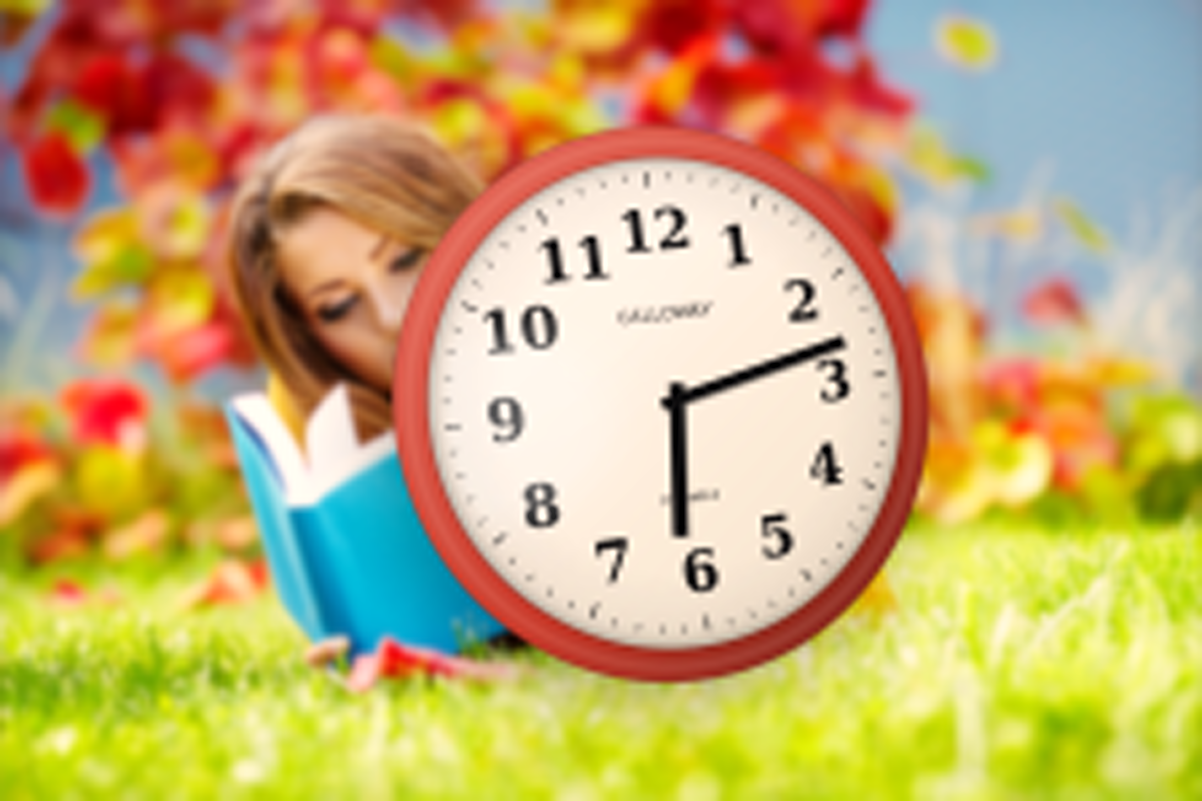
6:13
